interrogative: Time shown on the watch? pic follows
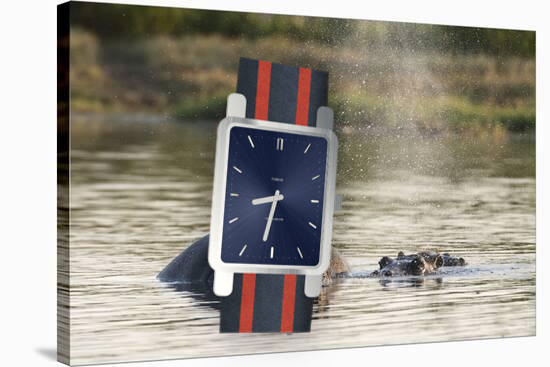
8:32
